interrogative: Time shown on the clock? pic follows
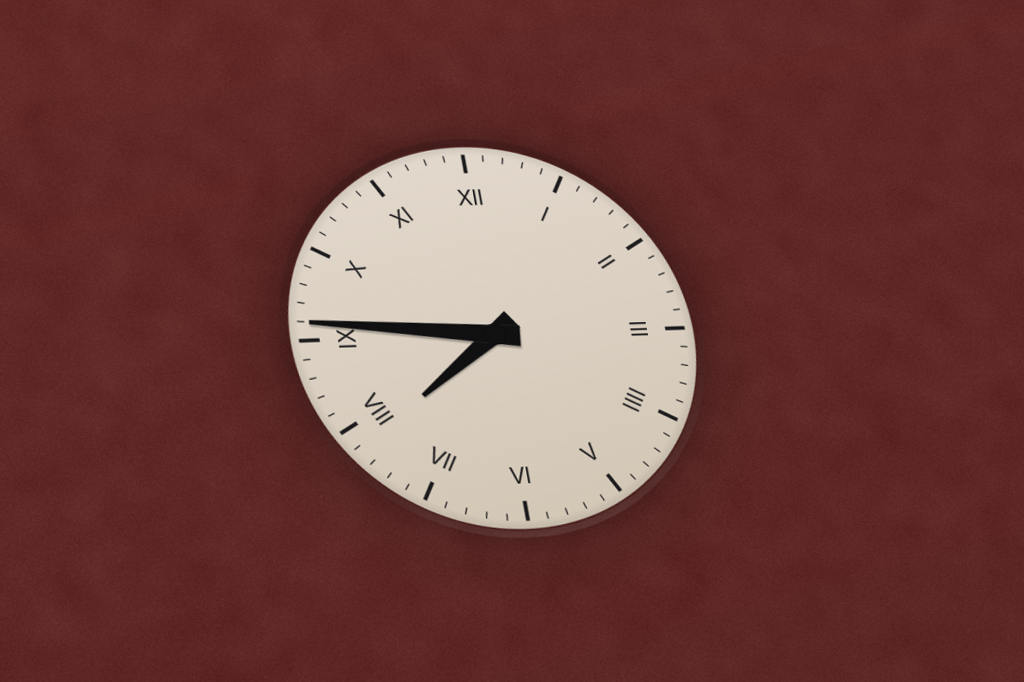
7:46
